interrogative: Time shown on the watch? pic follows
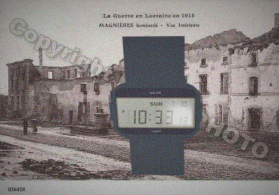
10:33:13
